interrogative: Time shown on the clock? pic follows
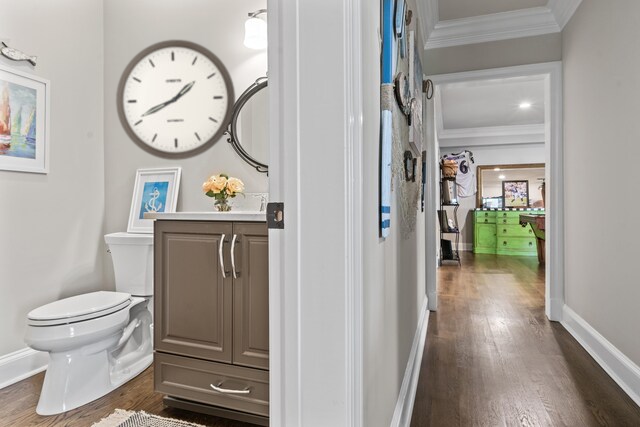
1:41
